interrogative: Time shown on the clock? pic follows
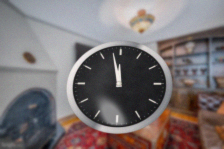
11:58
